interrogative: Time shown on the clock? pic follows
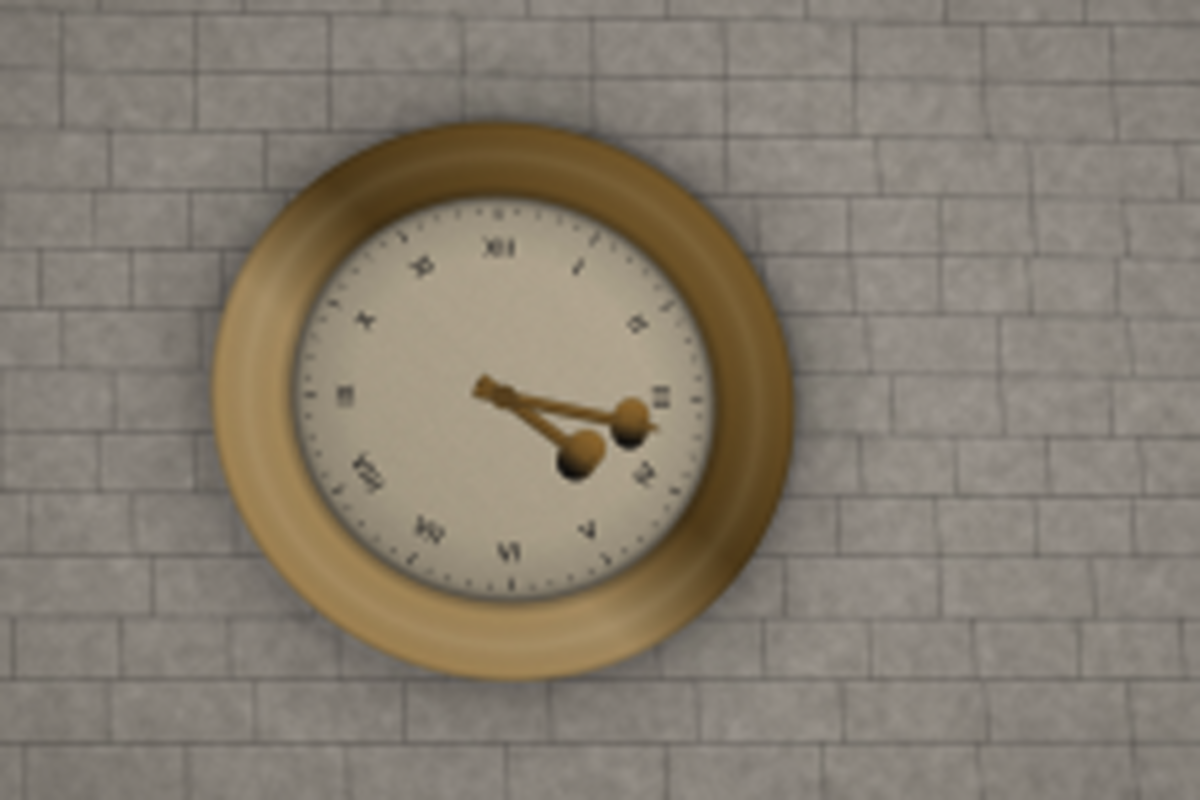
4:17
